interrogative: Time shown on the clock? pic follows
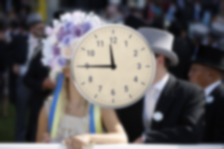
11:45
